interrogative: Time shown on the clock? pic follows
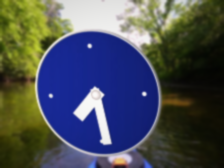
7:29
